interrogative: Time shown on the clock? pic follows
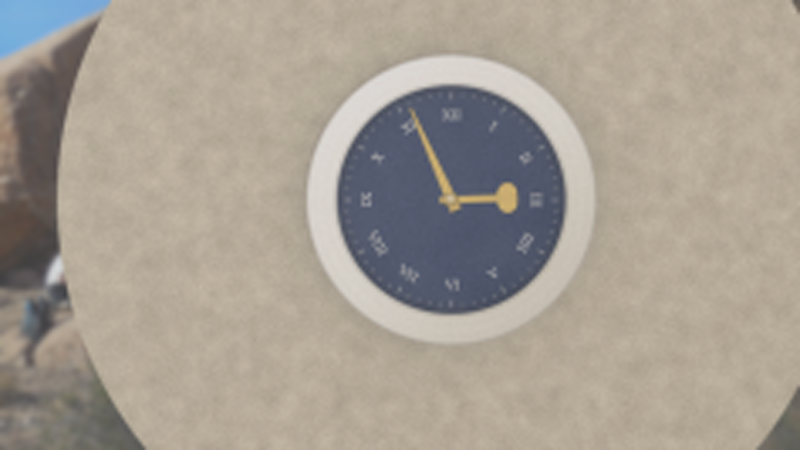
2:56
